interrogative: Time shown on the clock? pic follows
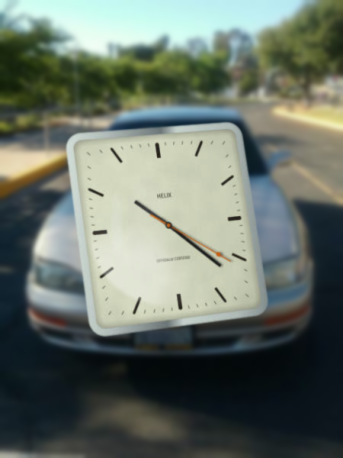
10:22:21
